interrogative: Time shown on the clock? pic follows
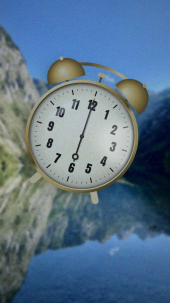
6:00
